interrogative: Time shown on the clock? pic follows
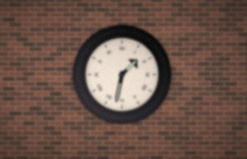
1:32
